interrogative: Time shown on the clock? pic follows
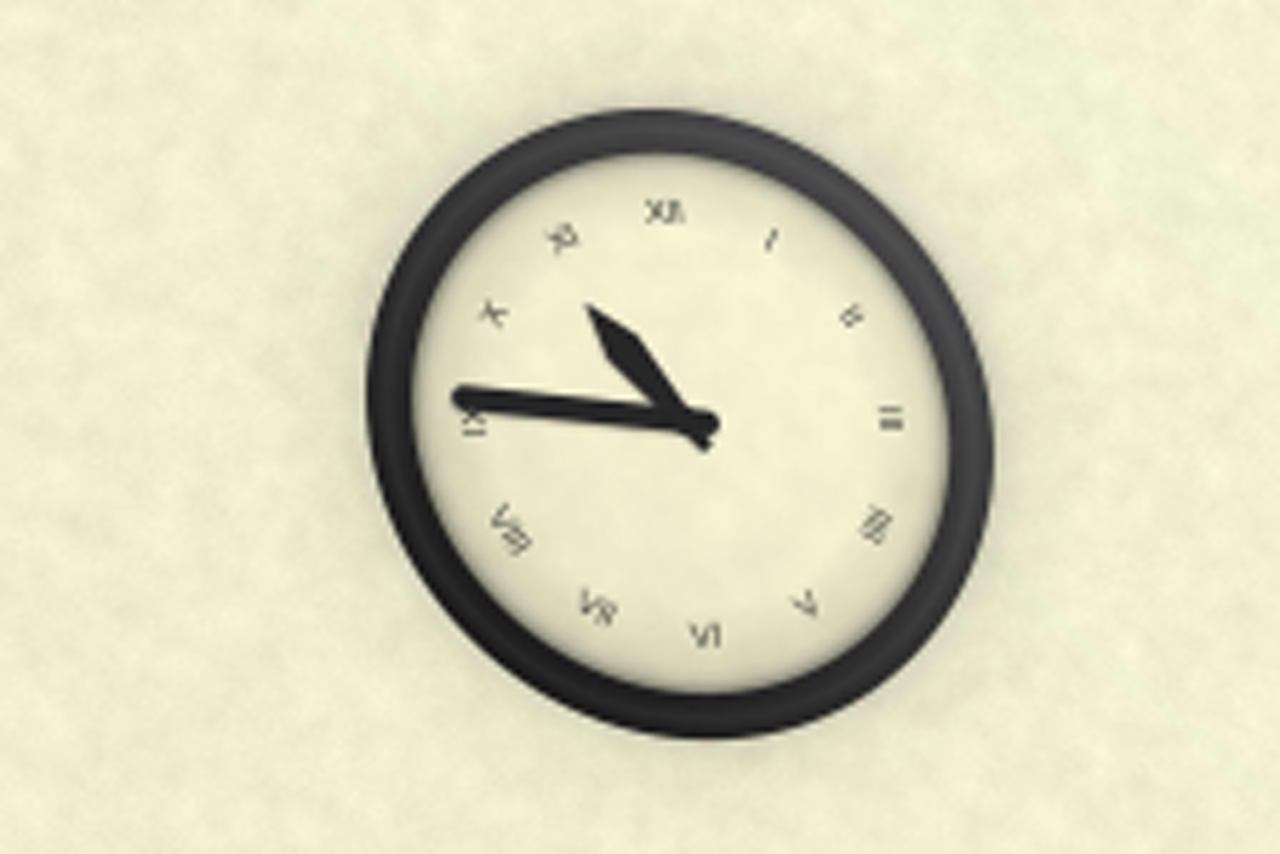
10:46
